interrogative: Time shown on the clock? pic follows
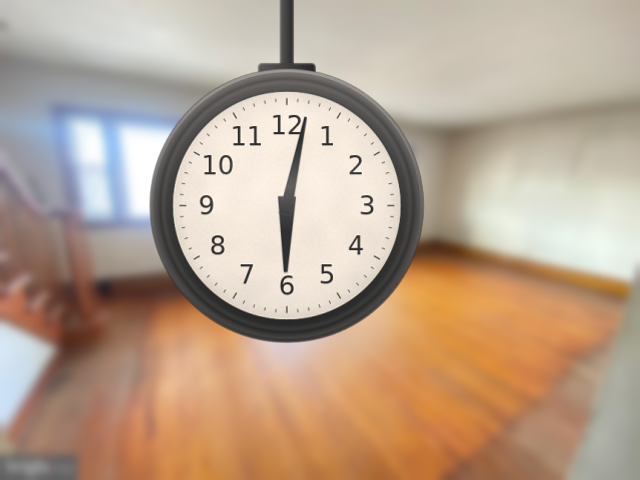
6:02
